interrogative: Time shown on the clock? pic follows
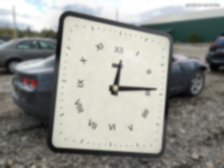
12:14
